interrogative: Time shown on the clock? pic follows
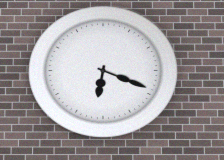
6:19
